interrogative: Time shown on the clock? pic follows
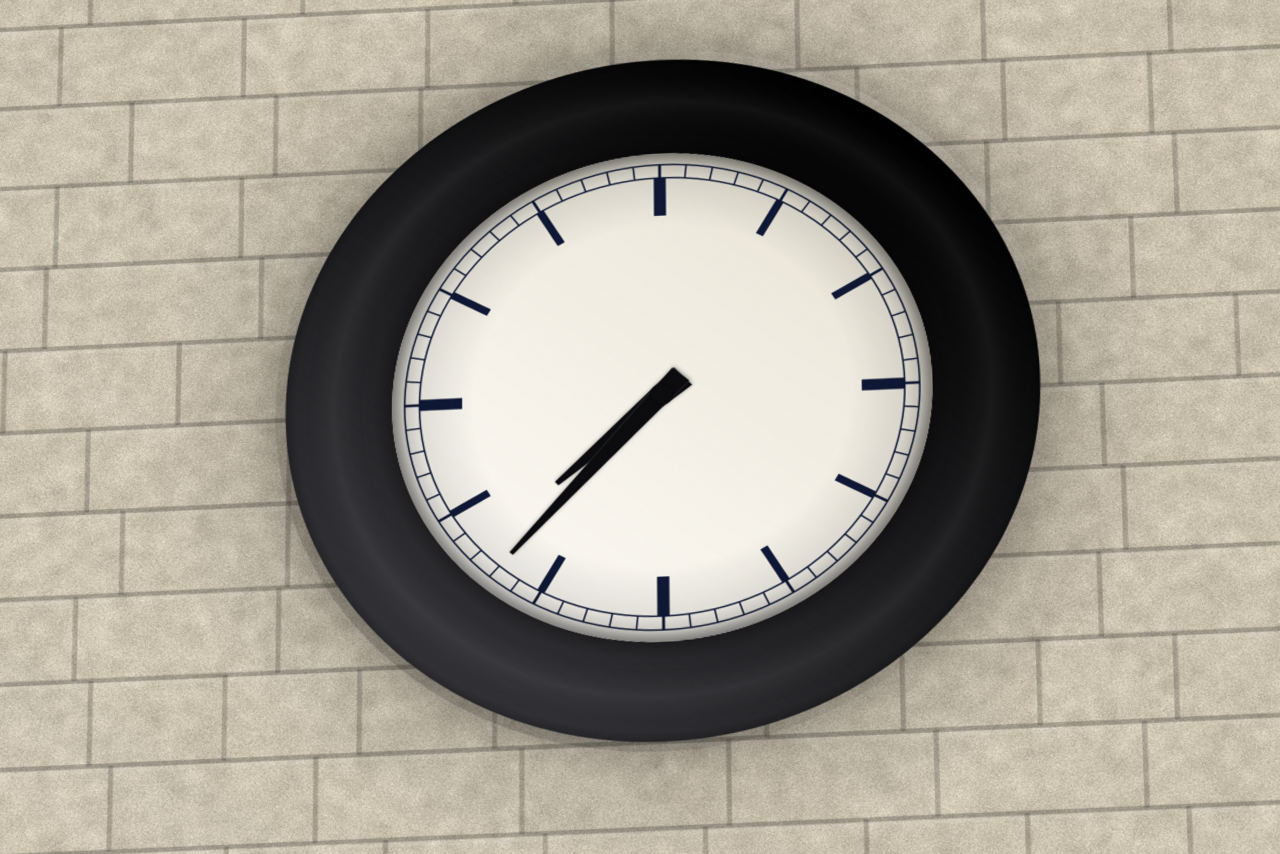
7:37
